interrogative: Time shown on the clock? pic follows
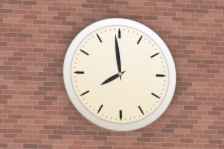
7:59
